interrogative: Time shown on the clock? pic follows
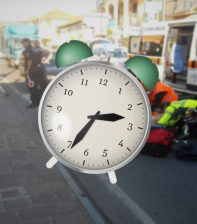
2:34
